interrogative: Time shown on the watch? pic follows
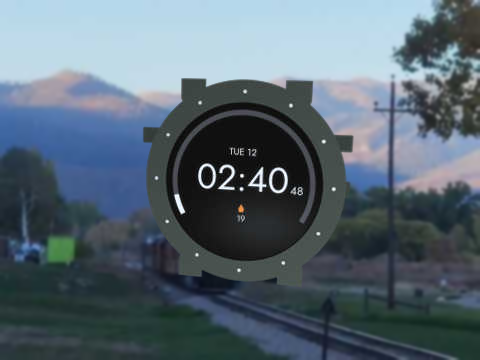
2:40:48
